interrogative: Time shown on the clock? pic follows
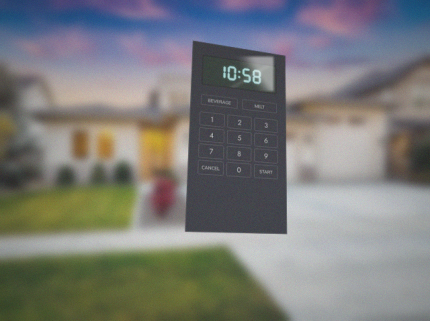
10:58
